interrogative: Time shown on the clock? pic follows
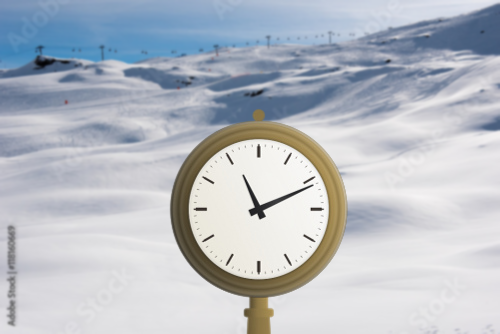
11:11
